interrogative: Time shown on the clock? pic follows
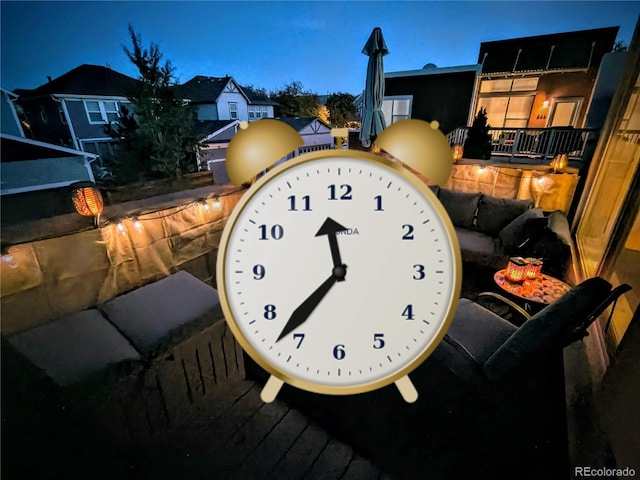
11:37
